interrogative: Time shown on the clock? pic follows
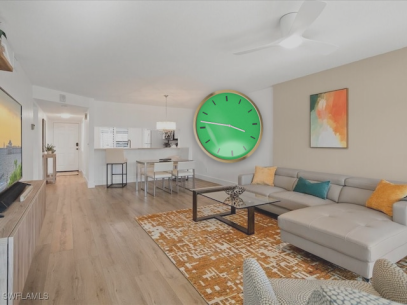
3:47
